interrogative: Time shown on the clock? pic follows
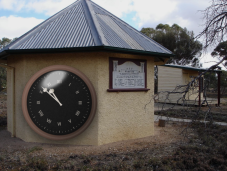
10:52
